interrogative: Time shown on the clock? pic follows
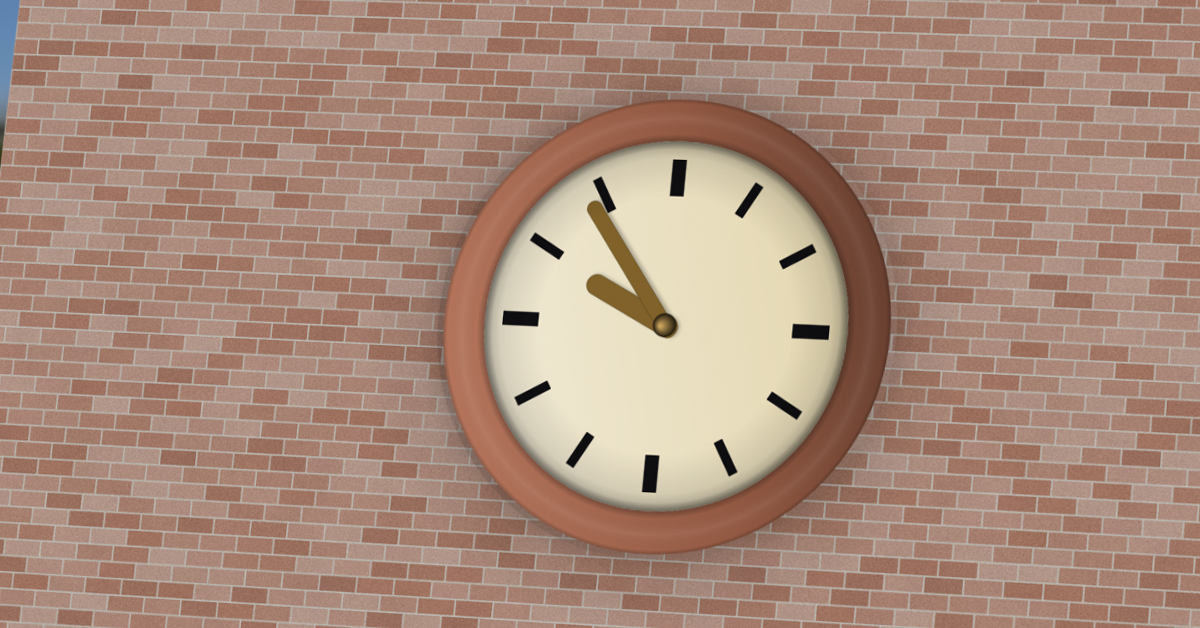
9:54
